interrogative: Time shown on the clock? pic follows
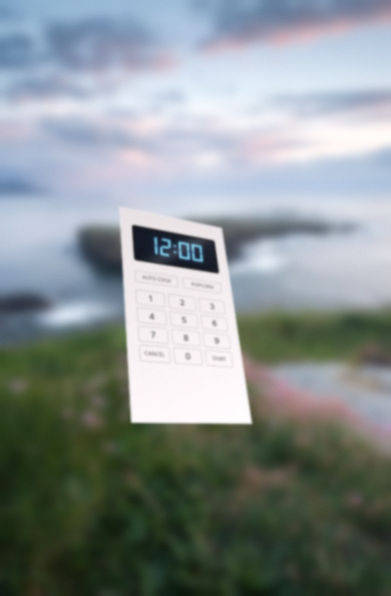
12:00
